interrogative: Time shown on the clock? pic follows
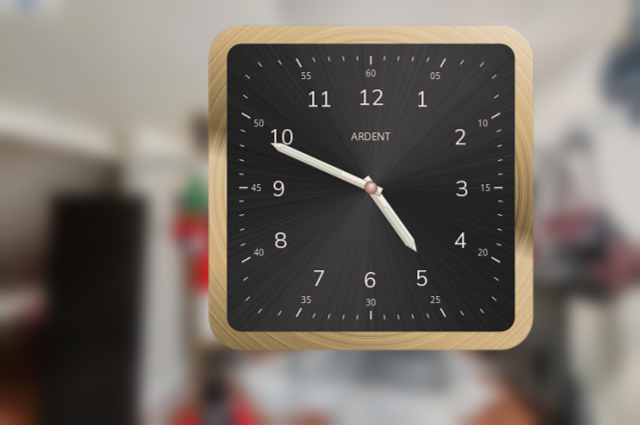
4:49
